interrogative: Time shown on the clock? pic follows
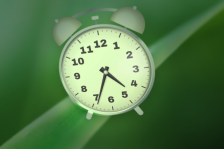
4:34
